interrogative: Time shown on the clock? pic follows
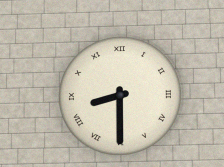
8:30
